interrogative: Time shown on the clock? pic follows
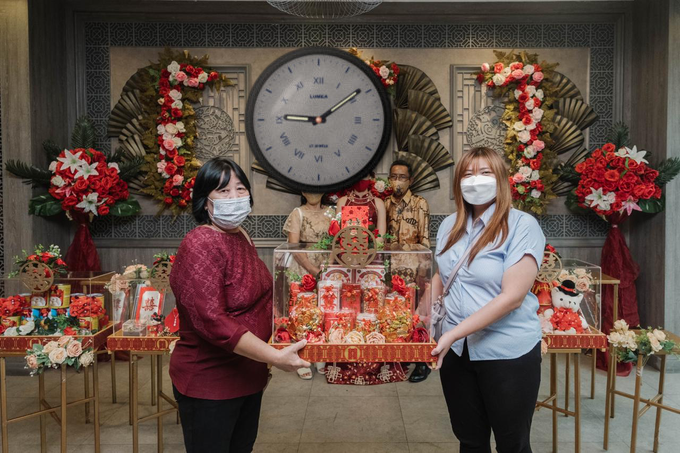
9:09
